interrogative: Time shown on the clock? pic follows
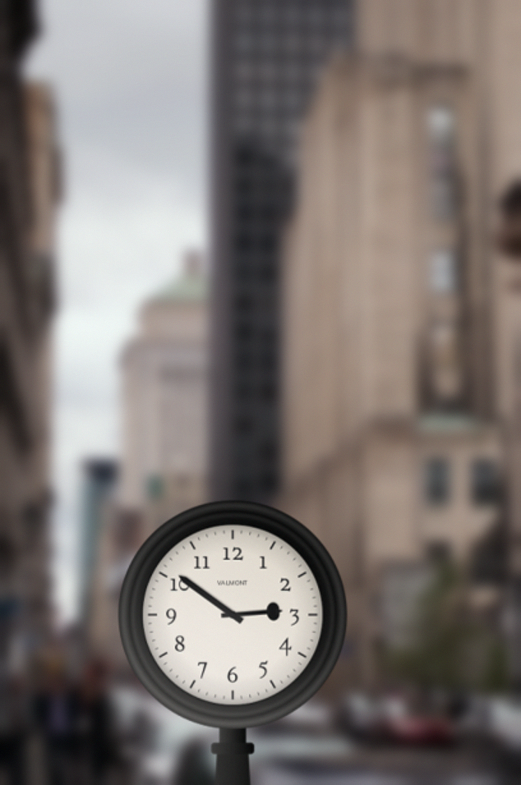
2:51
